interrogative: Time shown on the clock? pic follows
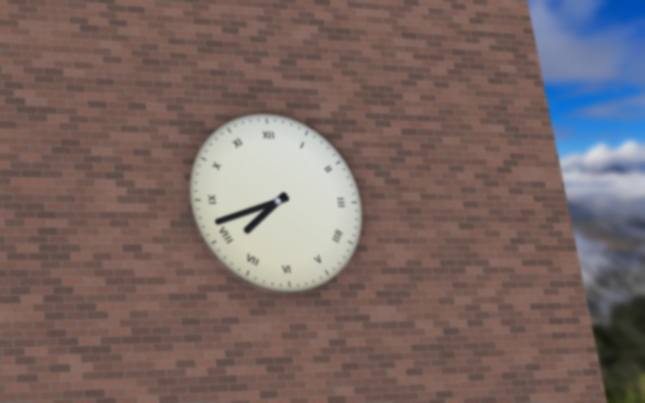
7:42
